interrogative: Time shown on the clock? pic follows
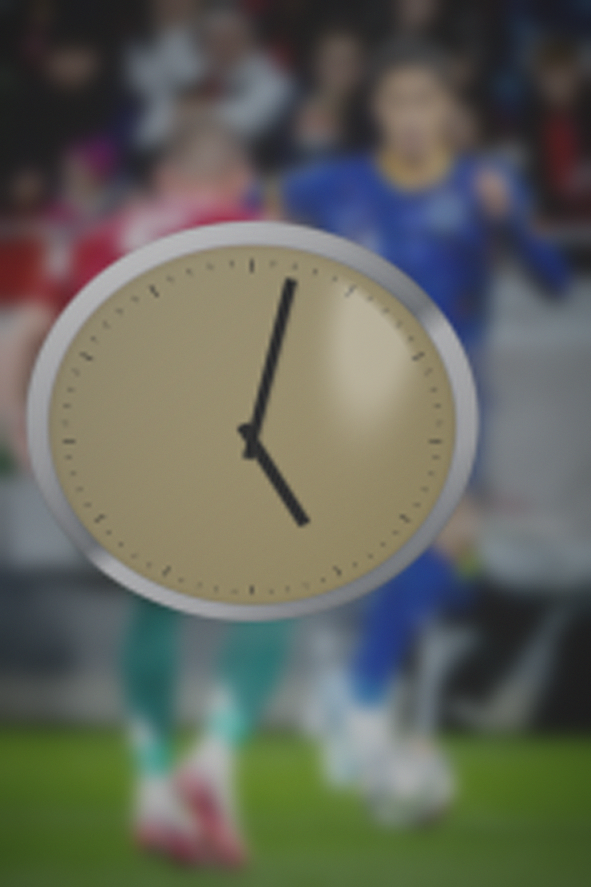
5:02
